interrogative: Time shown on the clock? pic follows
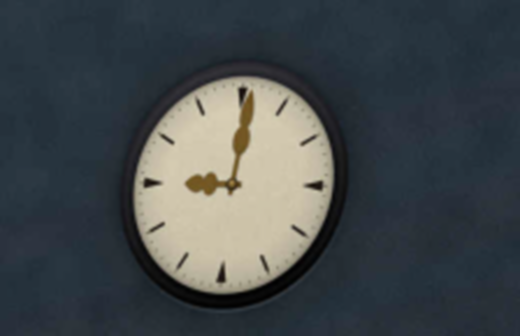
9:01
